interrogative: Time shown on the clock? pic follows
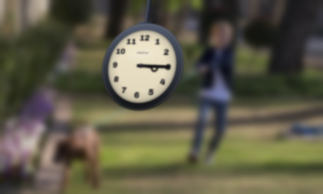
3:15
